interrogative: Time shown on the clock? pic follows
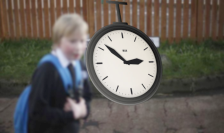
2:52
